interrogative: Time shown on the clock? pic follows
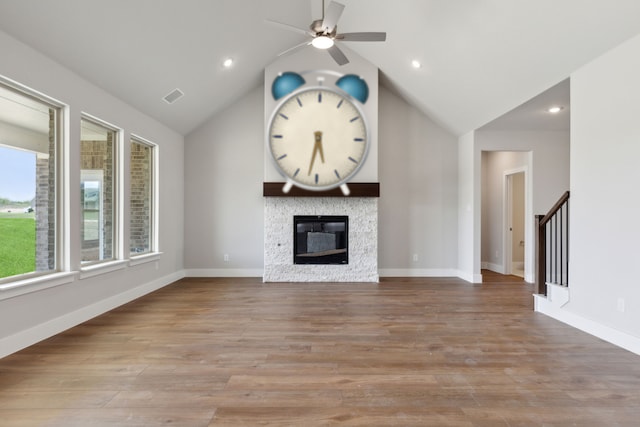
5:32
